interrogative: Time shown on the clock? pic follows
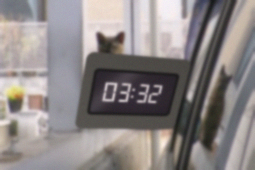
3:32
